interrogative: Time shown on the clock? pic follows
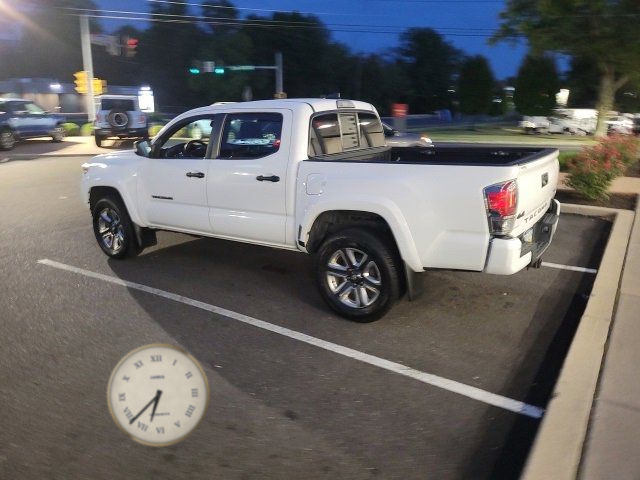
6:38
